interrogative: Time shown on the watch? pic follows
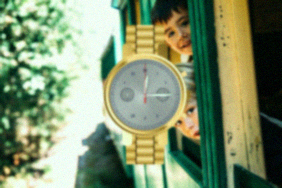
12:15
